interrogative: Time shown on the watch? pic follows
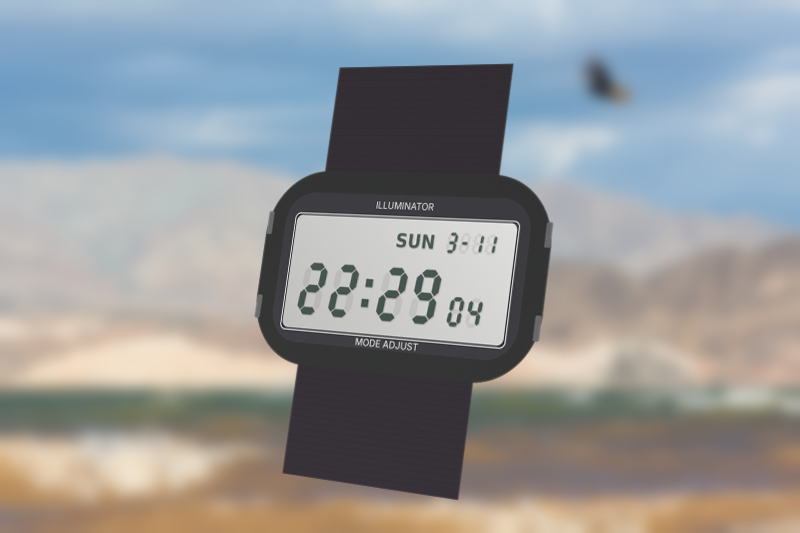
22:29:04
